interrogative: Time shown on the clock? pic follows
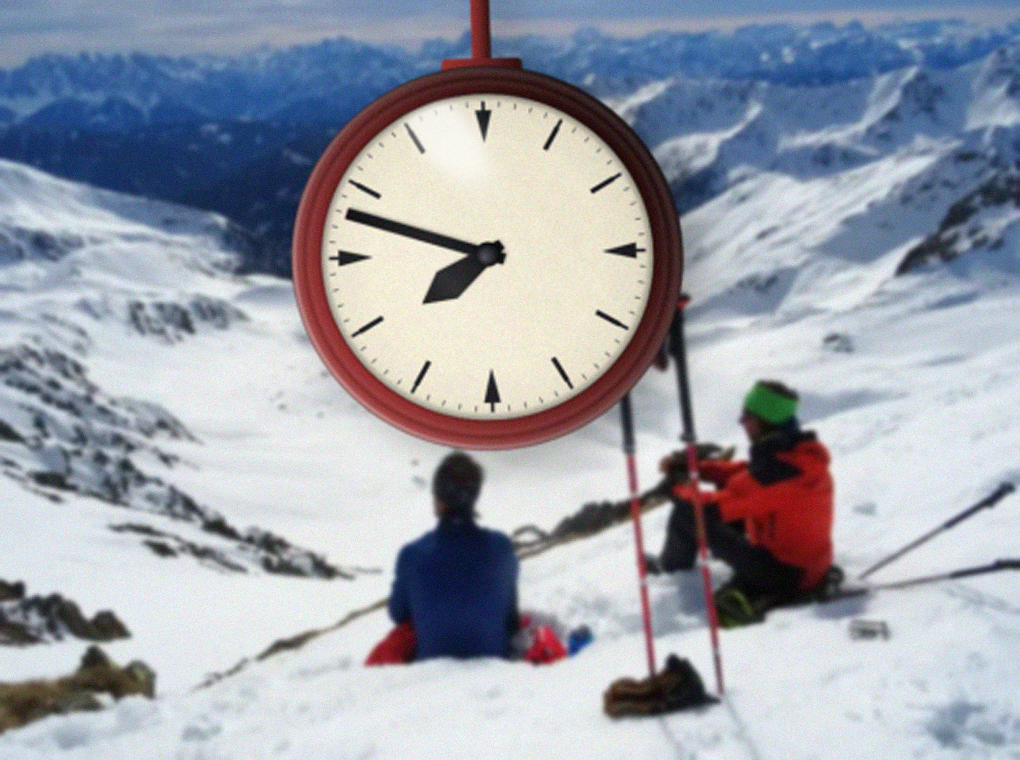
7:48
